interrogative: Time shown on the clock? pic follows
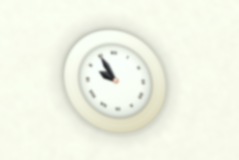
9:55
